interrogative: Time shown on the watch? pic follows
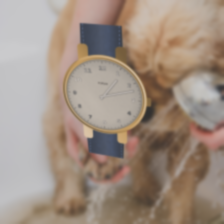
1:12
